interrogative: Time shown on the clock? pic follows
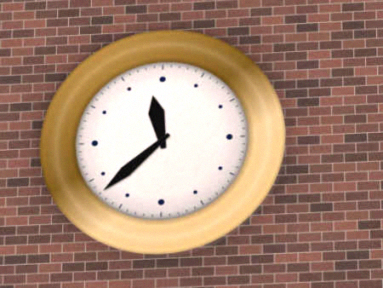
11:38
